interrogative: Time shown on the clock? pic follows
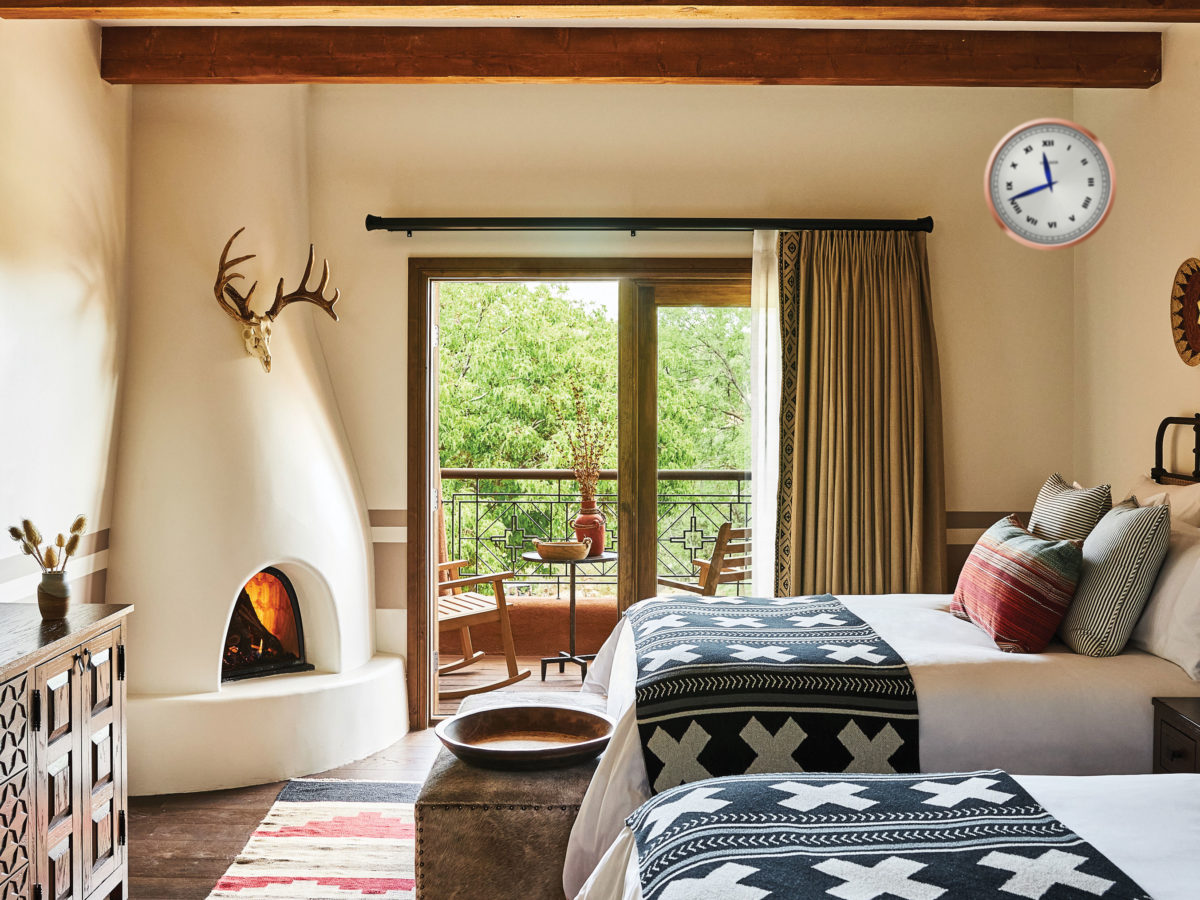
11:42
